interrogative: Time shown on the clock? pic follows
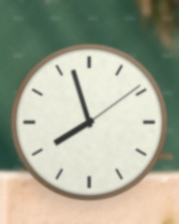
7:57:09
